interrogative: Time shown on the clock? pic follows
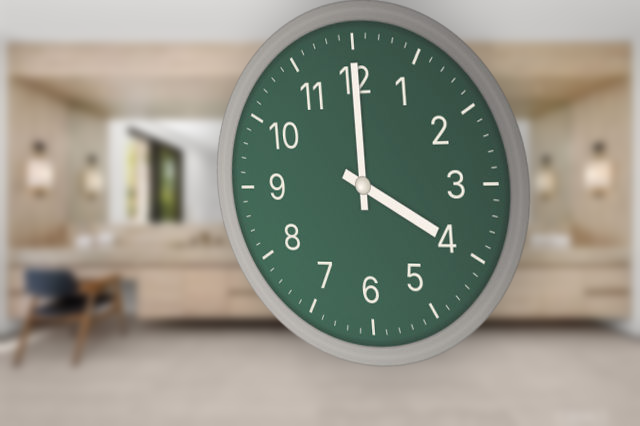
4:00
